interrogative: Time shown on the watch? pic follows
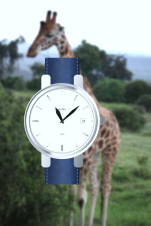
11:08
